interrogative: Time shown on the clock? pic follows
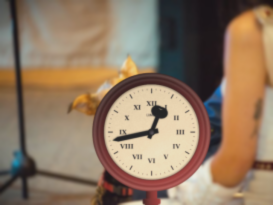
12:43
